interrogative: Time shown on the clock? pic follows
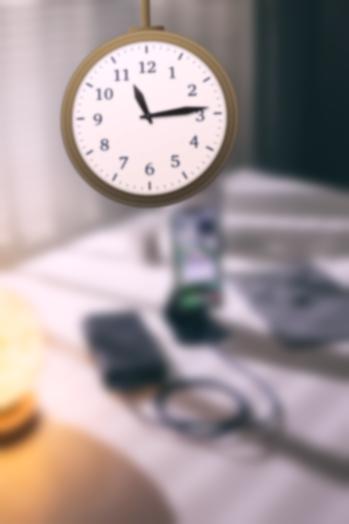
11:14
